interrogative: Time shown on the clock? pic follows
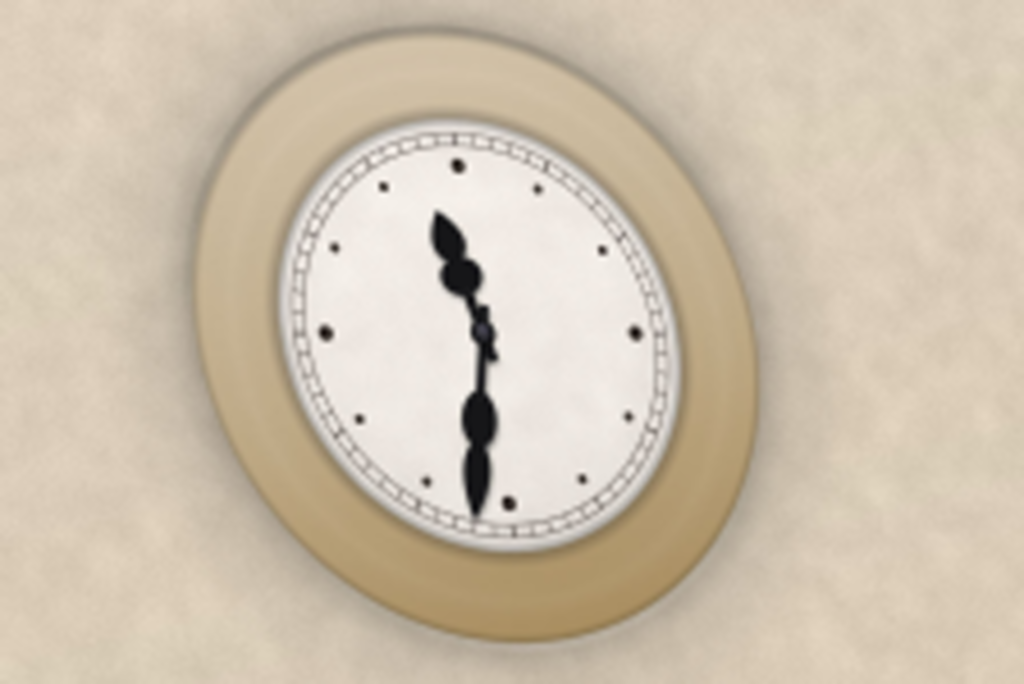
11:32
